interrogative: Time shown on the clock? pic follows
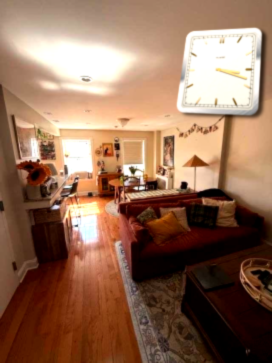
3:18
